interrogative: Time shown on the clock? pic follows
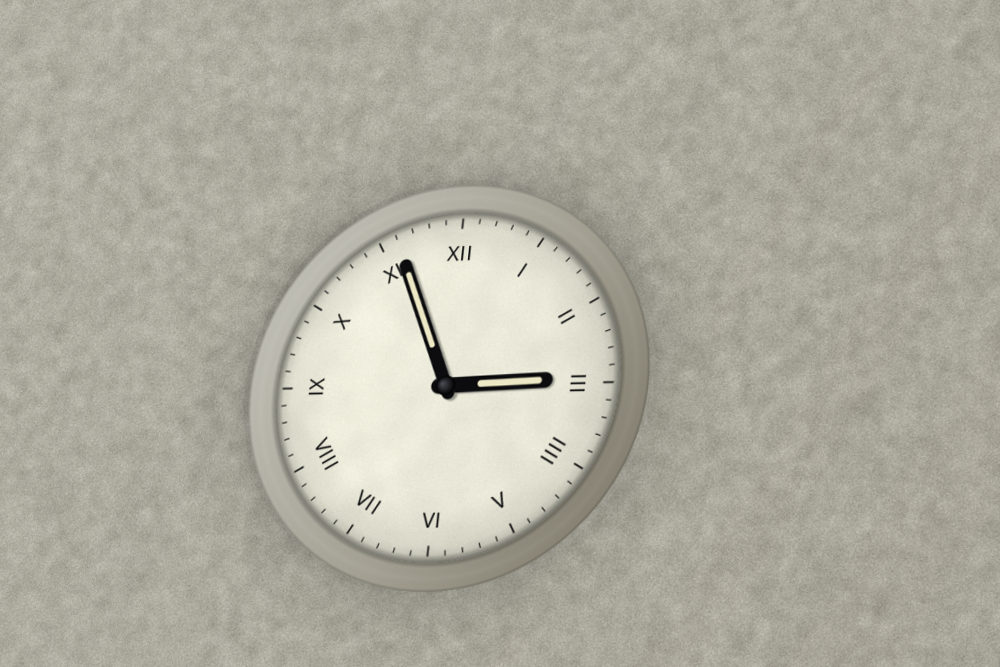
2:56
